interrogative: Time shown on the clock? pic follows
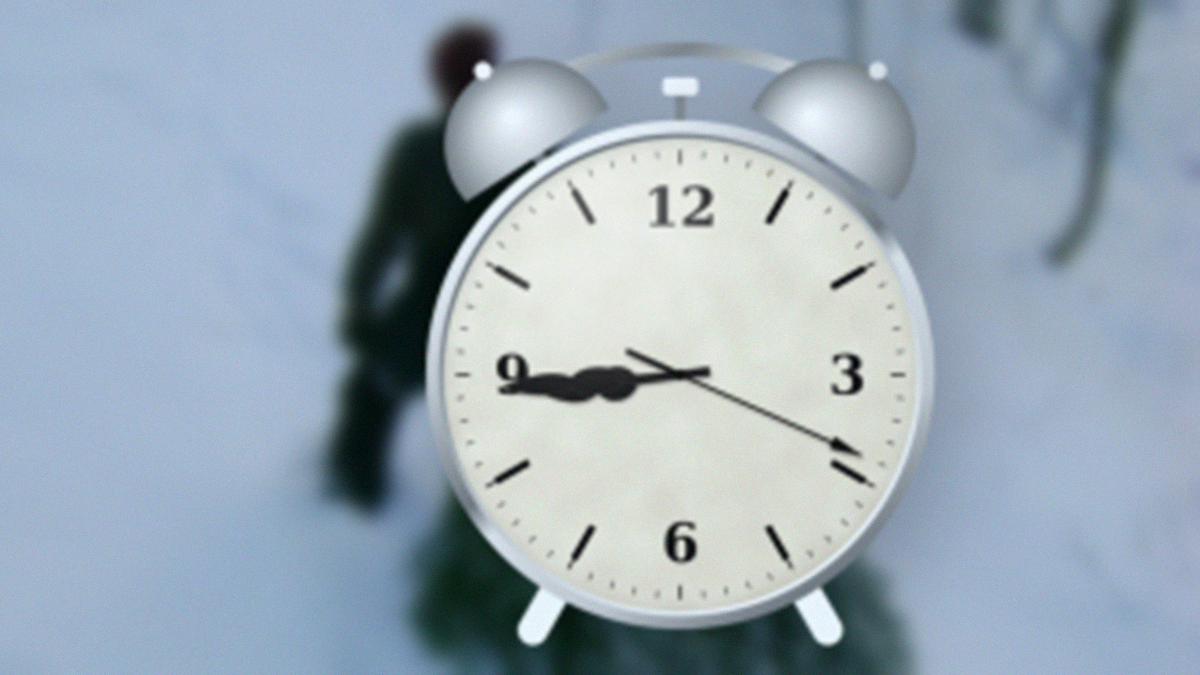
8:44:19
